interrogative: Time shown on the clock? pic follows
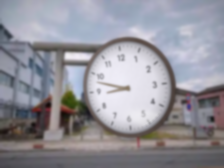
8:48
